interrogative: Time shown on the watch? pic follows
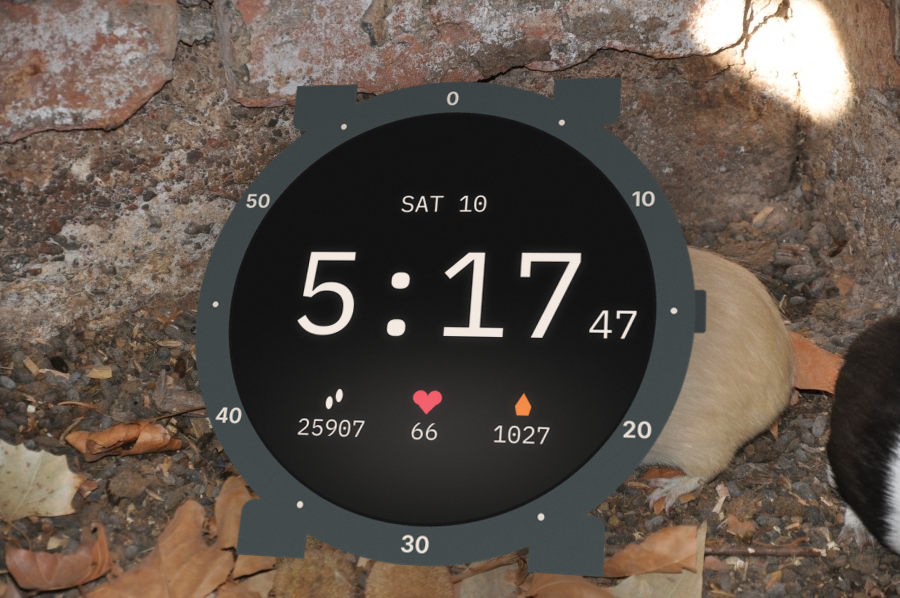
5:17:47
